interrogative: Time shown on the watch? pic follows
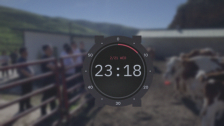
23:18
